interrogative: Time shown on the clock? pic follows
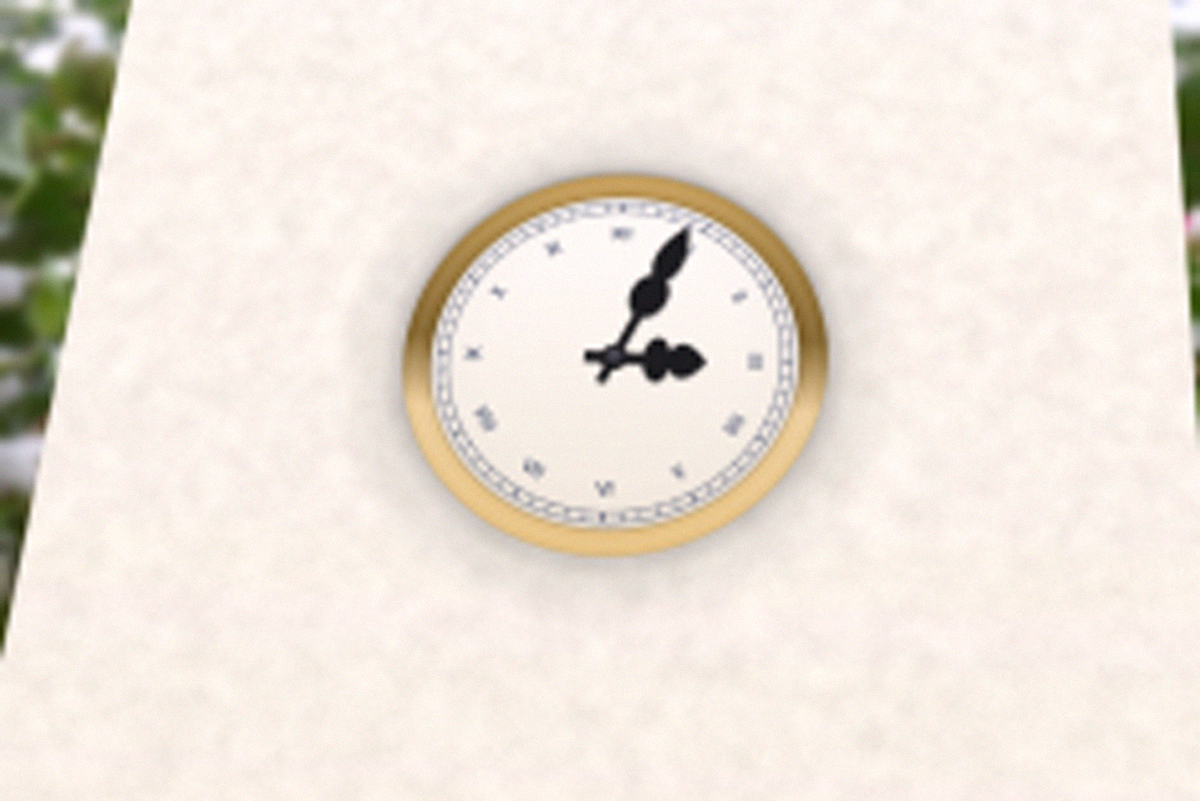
3:04
